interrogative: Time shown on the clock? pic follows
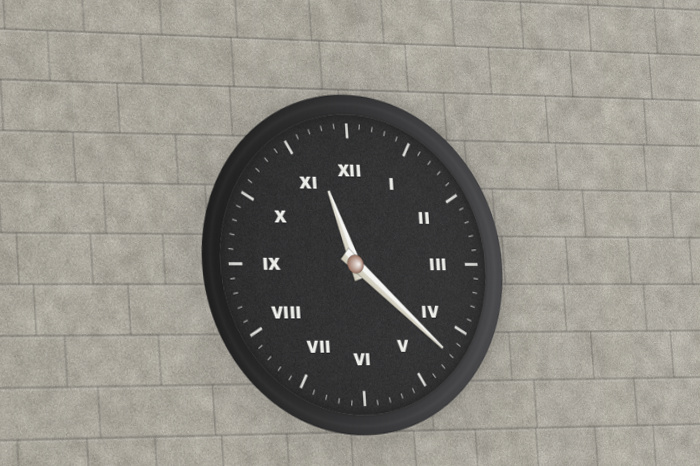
11:22
